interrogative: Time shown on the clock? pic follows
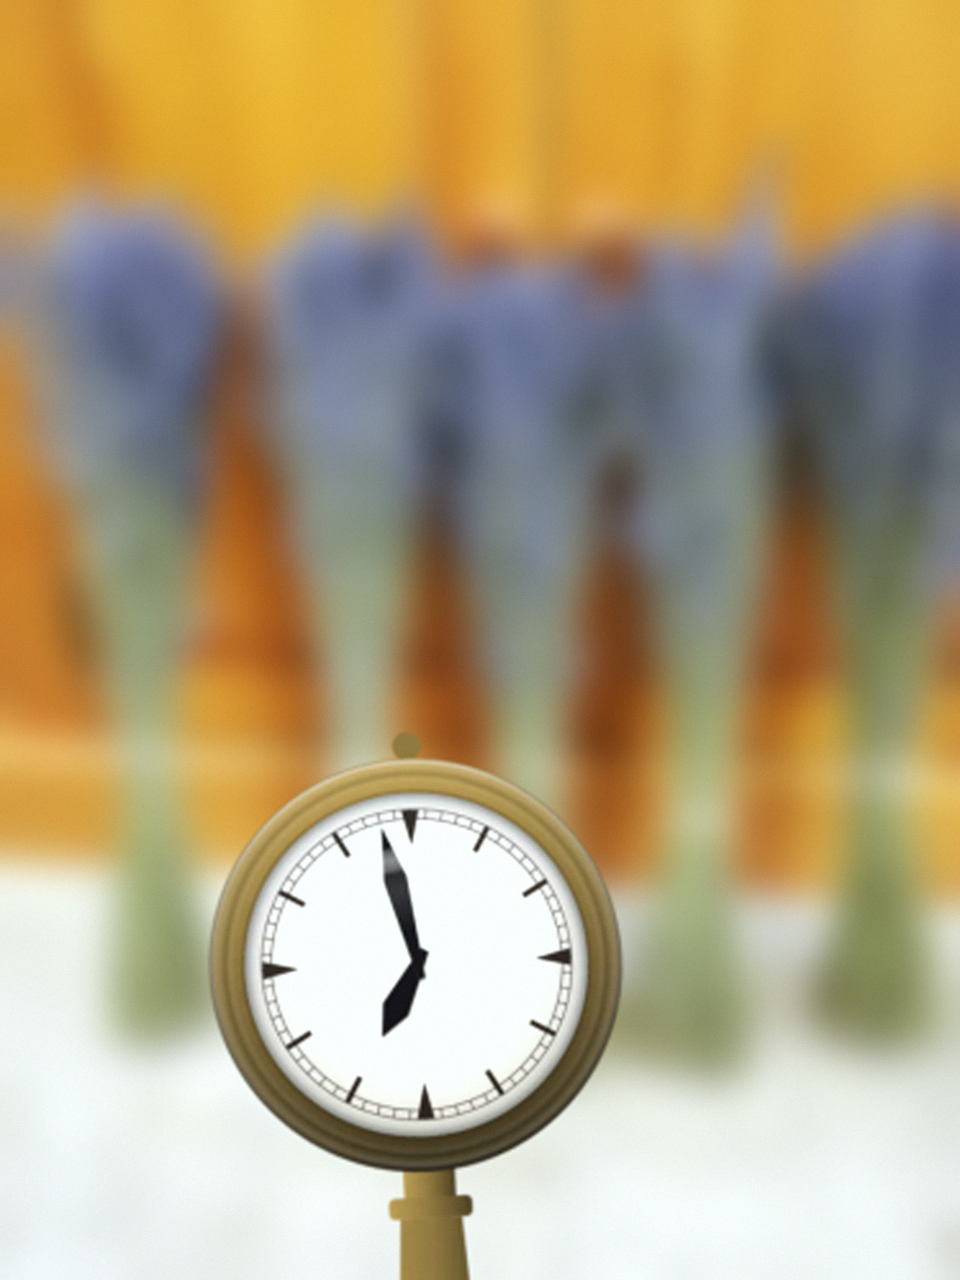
6:58
